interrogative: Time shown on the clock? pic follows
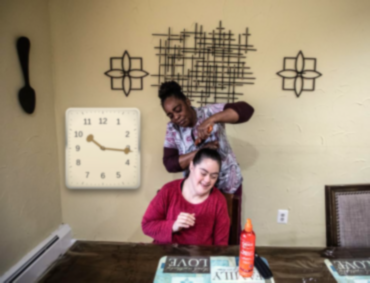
10:16
